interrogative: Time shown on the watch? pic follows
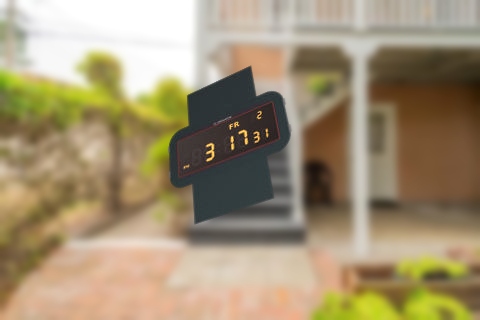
3:17:31
